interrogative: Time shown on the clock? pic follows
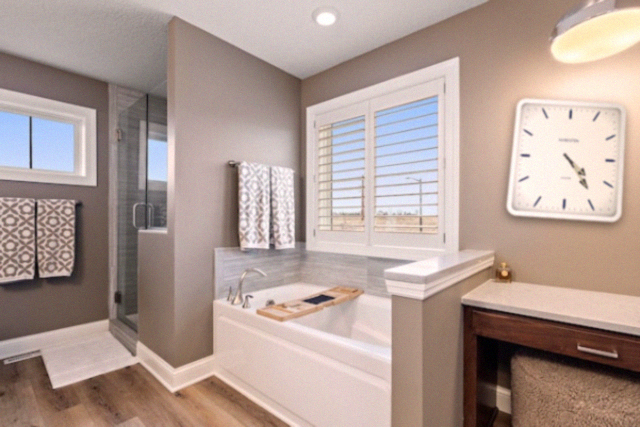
4:24
